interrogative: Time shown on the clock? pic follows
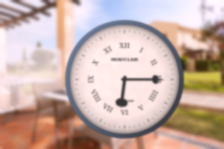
6:15
